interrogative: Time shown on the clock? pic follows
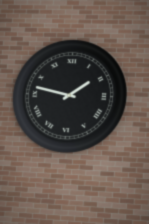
1:47
